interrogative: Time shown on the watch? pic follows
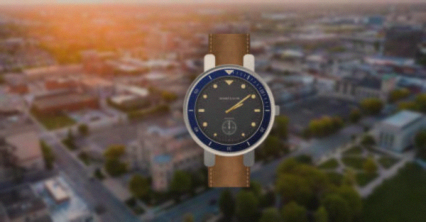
2:09
